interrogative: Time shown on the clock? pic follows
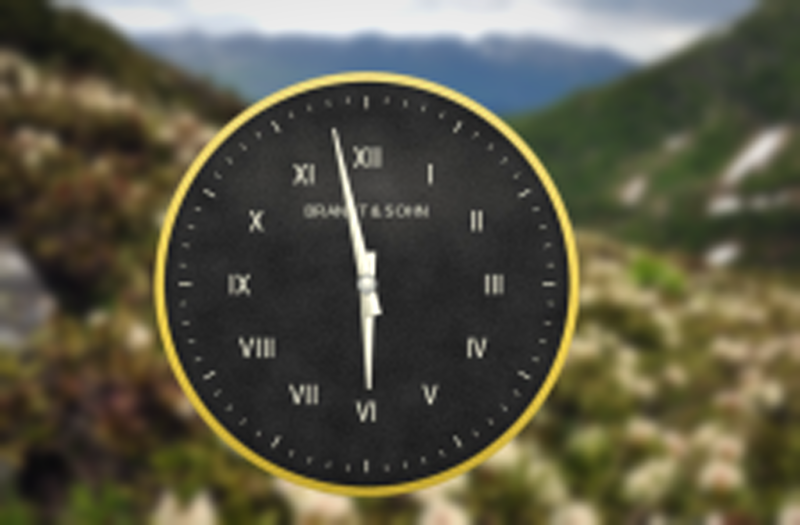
5:58
